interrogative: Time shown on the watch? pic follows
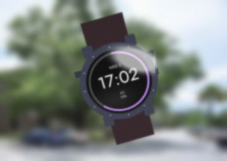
17:02
